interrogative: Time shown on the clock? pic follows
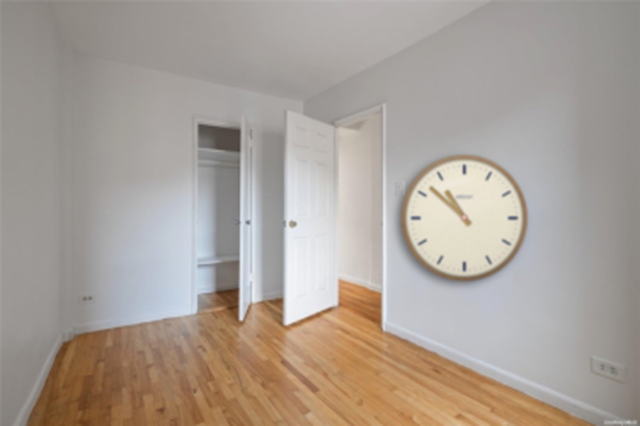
10:52
